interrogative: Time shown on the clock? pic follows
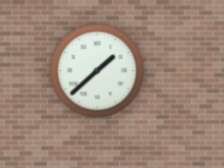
1:38
